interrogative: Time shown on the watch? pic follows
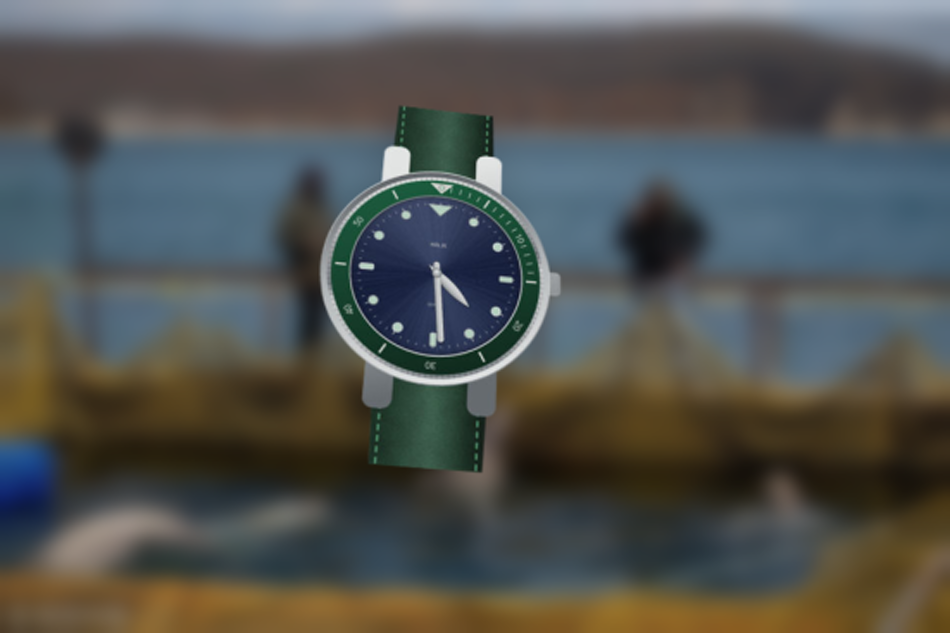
4:29
